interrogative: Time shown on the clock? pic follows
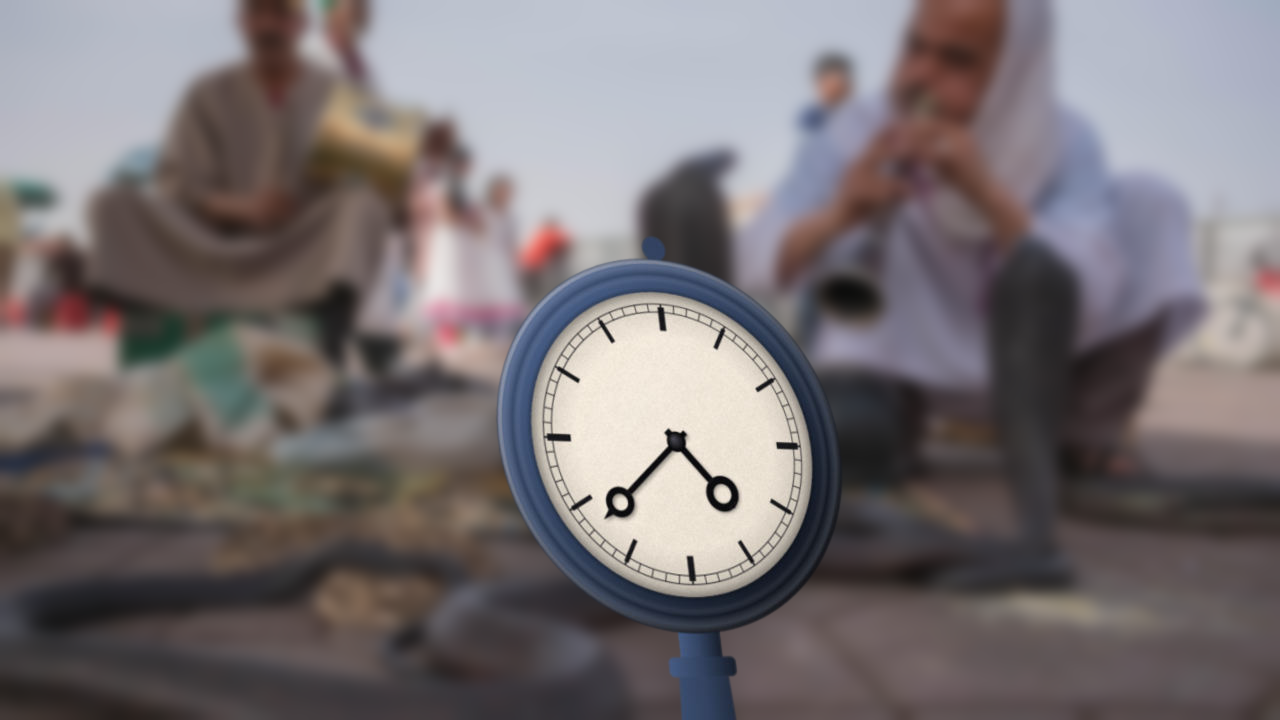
4:38
